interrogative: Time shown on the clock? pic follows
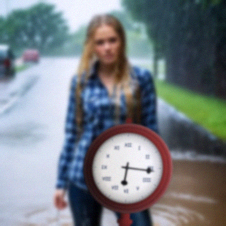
6:16
